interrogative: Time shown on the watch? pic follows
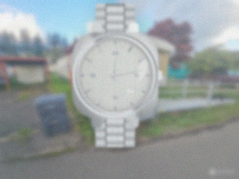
12:13
